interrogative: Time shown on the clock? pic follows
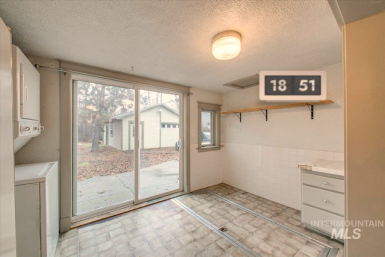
18:51
